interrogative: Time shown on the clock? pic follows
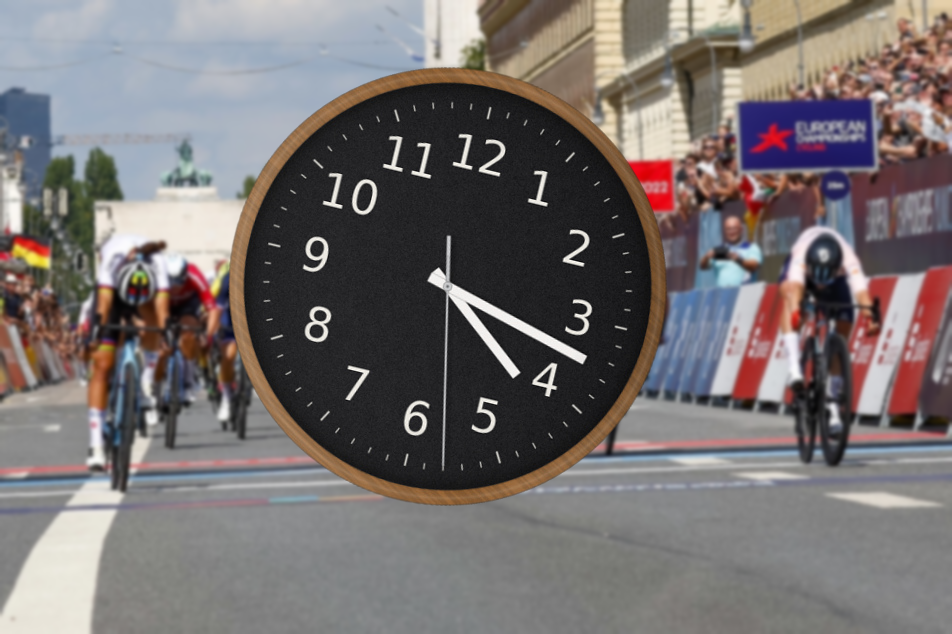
4:17:28
